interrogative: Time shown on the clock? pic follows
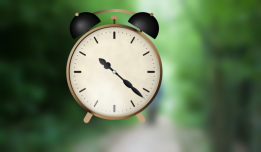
10:22
